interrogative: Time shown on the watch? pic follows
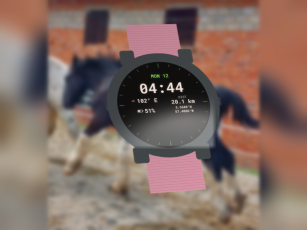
4:44
